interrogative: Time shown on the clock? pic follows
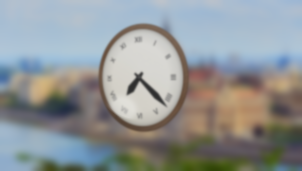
7:22
